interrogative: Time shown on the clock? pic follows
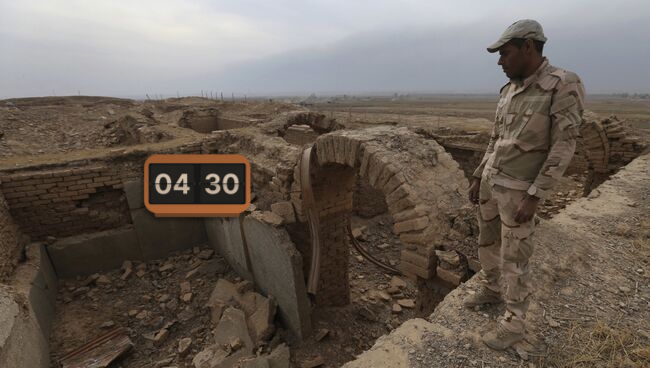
4:30
